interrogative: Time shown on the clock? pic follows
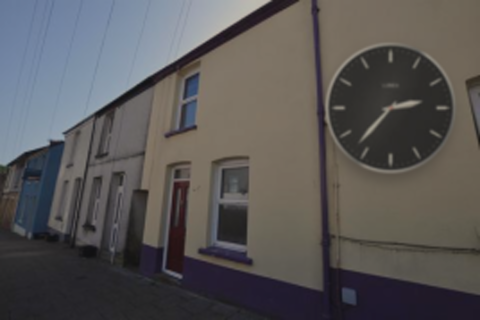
2:37
